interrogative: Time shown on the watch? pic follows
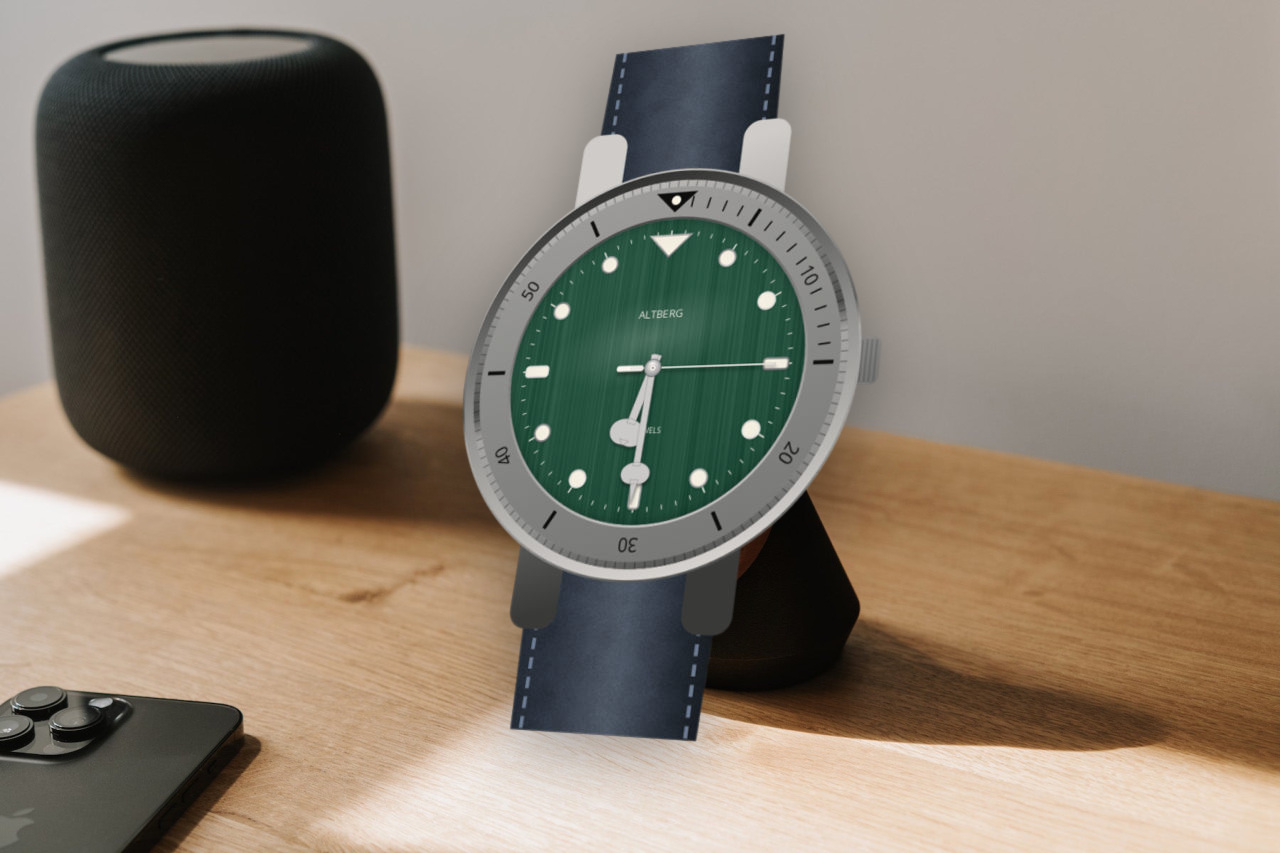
6:30:15
